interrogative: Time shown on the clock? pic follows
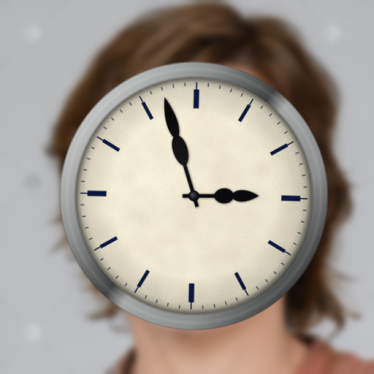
2:57
